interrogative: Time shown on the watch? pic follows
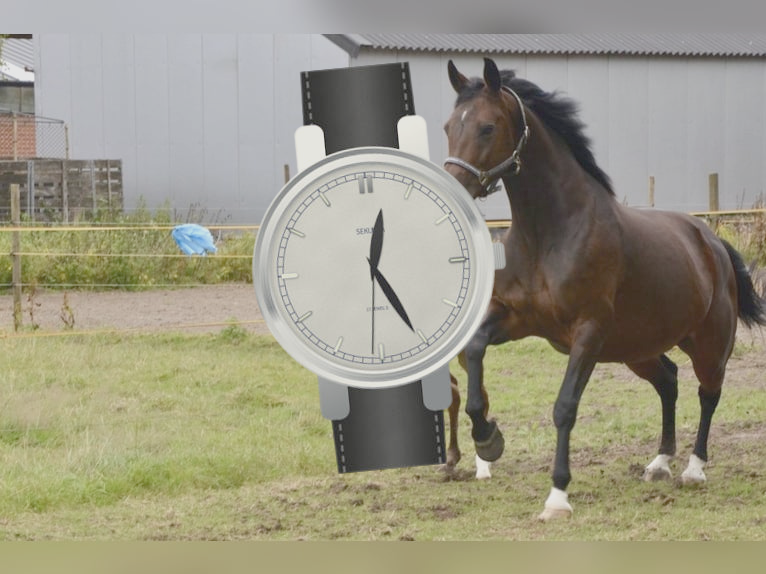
12:25:31
